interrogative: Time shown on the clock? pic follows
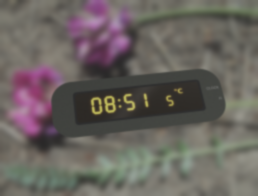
8:51
